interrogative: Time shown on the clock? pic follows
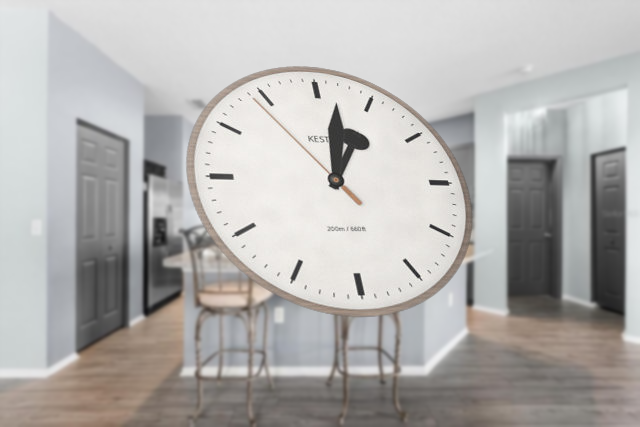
1:01:54
